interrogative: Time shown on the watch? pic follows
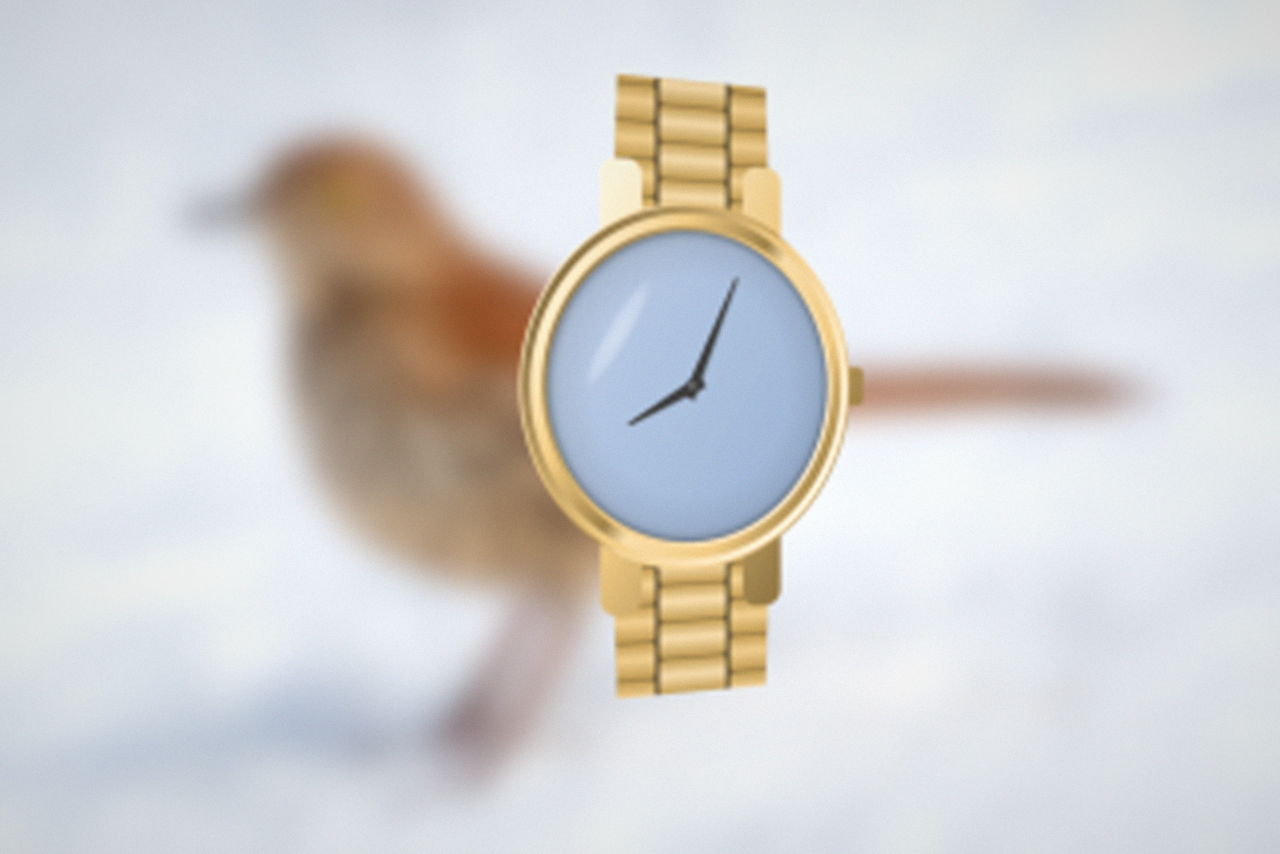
8:04
